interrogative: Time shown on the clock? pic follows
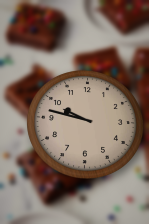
9:47
